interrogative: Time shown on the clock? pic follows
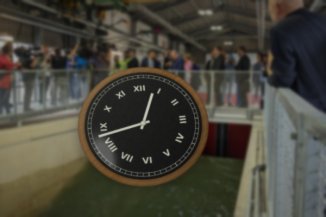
12:43
